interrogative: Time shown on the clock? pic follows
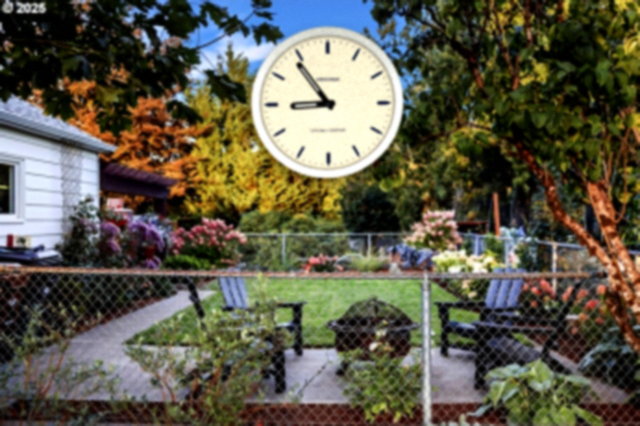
8:54
